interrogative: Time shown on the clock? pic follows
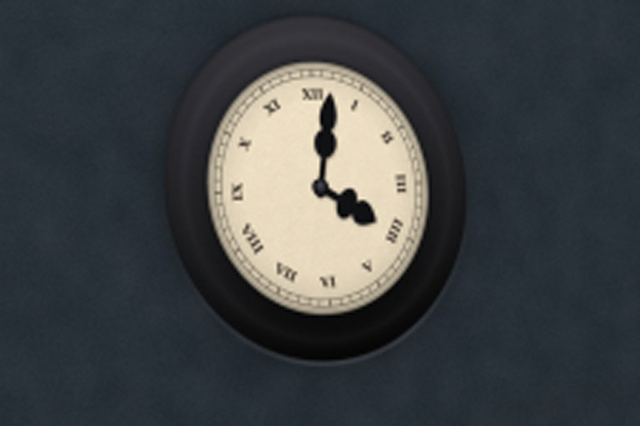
4:02
